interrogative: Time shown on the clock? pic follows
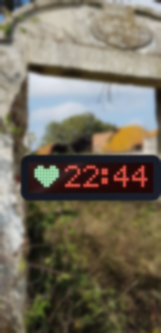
22:44
